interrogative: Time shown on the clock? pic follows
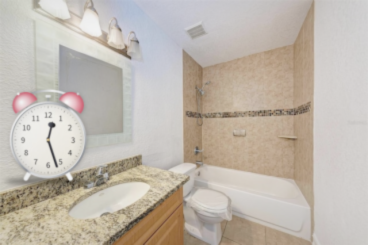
12:27
